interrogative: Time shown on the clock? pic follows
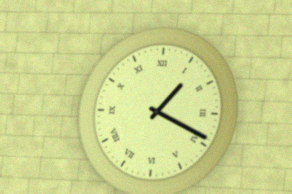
1:19
